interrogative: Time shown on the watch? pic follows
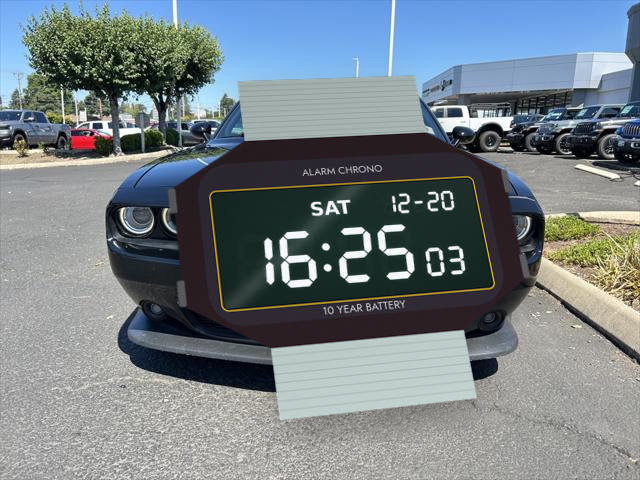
16:25:03
